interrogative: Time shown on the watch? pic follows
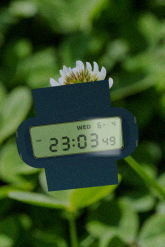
23:03:49
